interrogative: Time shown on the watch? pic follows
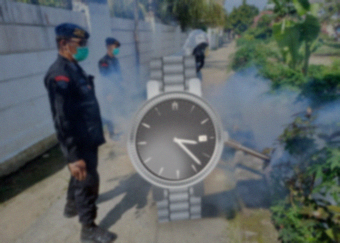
3:23
